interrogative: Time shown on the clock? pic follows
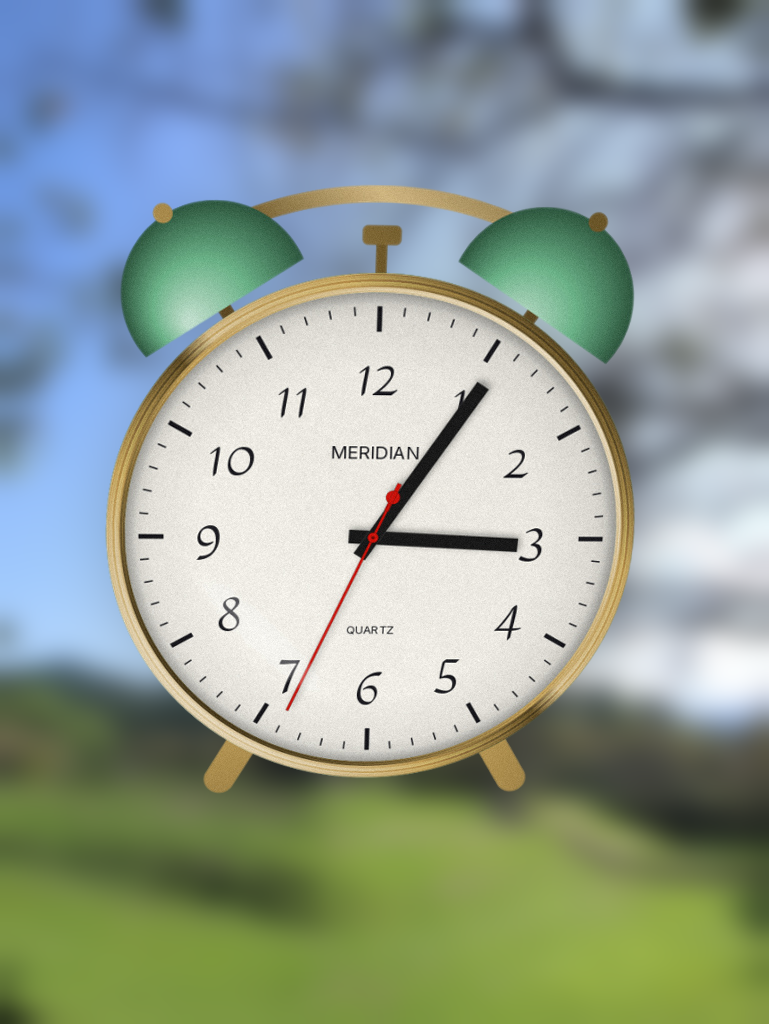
3:05:34
